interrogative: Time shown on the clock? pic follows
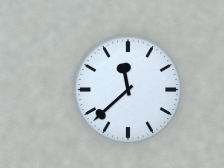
11:38
